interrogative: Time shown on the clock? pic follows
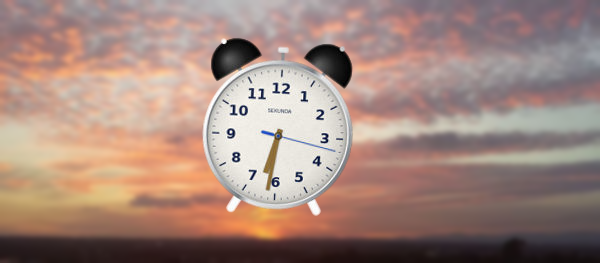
6:31:17
